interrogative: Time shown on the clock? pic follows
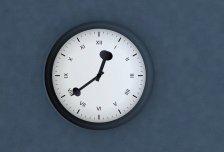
12:39
